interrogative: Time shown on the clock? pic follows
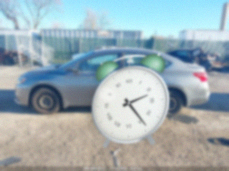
2:24
